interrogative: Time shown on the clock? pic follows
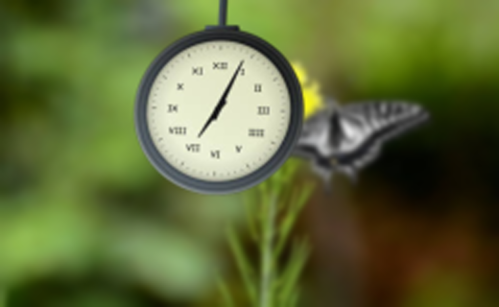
7:04
